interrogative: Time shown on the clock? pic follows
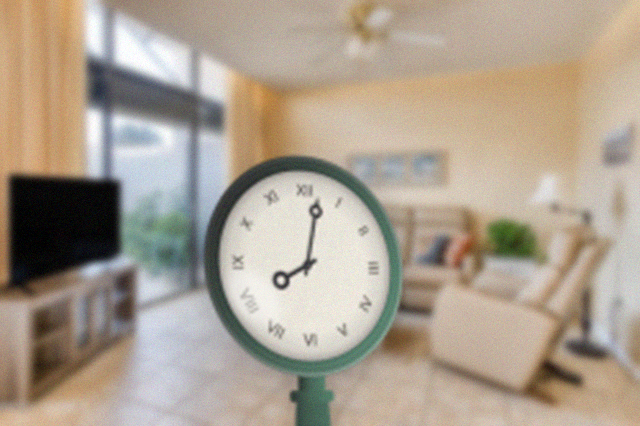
8:02
